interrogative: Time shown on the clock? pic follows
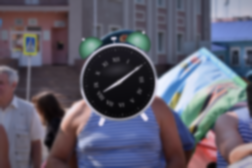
8:10
